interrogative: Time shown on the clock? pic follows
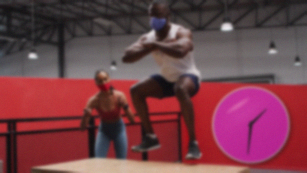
1:31
